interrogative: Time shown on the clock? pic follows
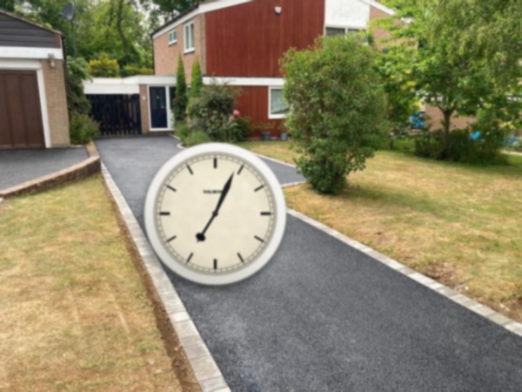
7:04
